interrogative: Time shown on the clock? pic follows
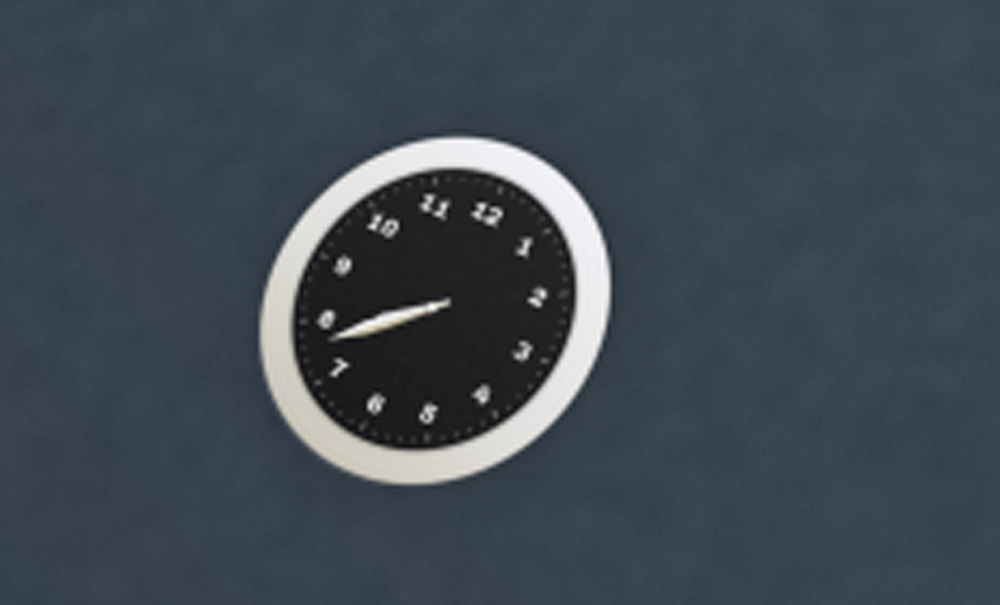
7:38
